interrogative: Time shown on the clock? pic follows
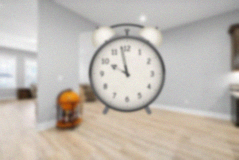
9:58
